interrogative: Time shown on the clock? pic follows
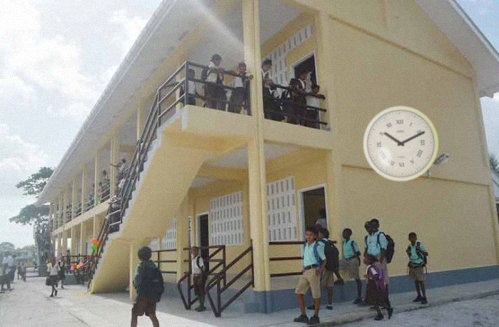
10:11
